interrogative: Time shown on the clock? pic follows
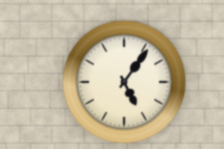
5:06
